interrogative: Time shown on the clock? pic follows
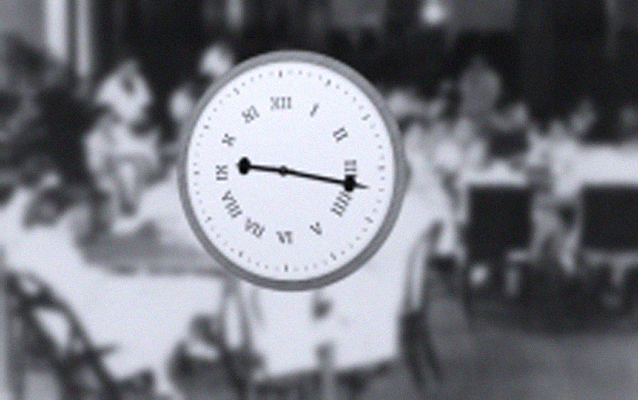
9:17
